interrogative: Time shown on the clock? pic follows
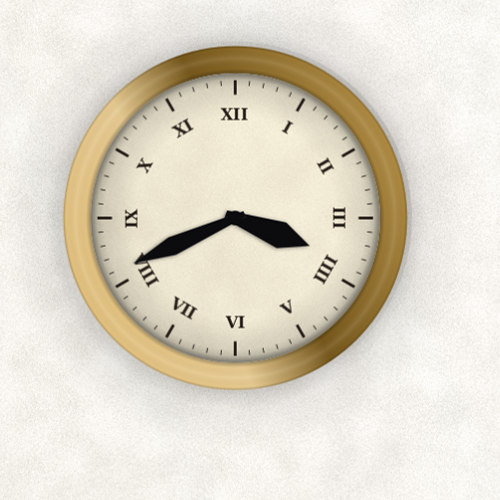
3:41
